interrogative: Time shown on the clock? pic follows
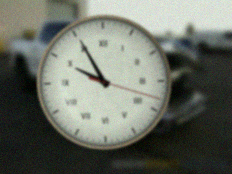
9:55:18
